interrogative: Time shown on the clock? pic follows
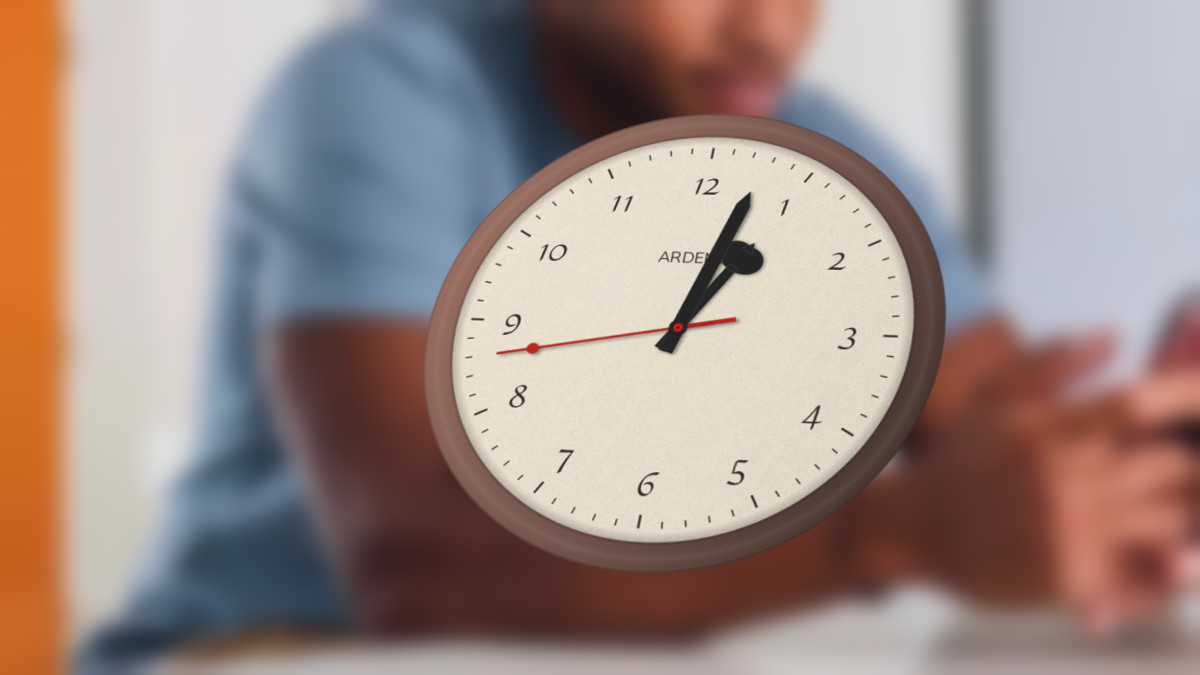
1:02:43
